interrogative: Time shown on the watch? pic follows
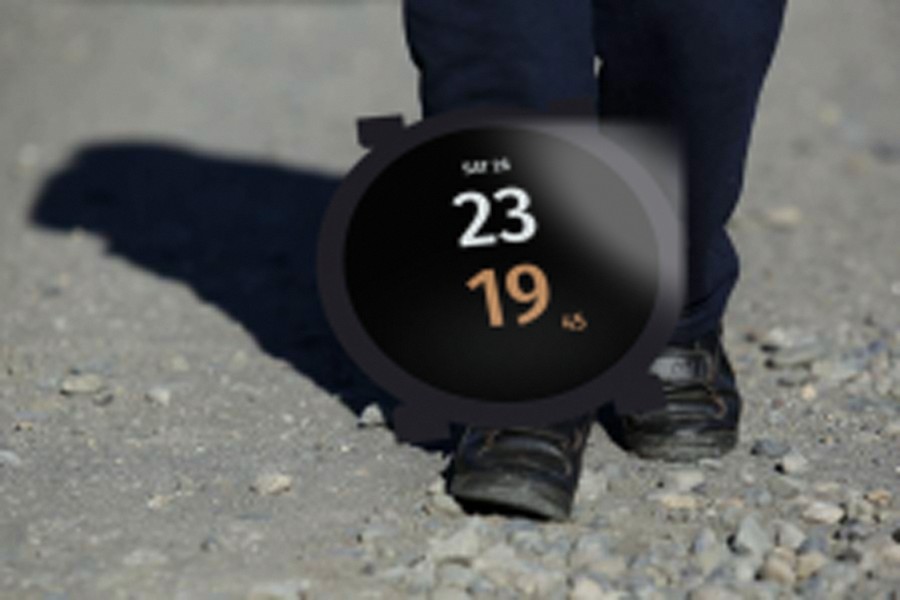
23:19
